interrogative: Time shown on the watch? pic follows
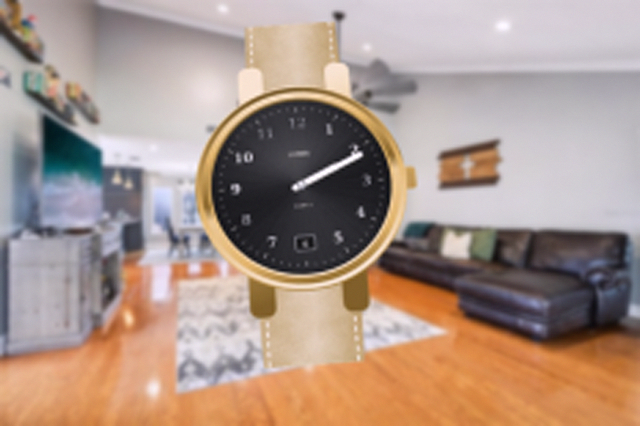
2:11
